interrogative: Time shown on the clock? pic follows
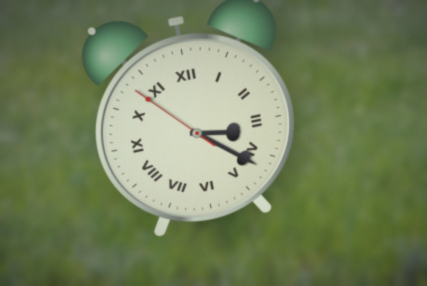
3:21:53
